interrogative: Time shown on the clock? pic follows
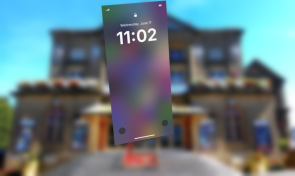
11:02
